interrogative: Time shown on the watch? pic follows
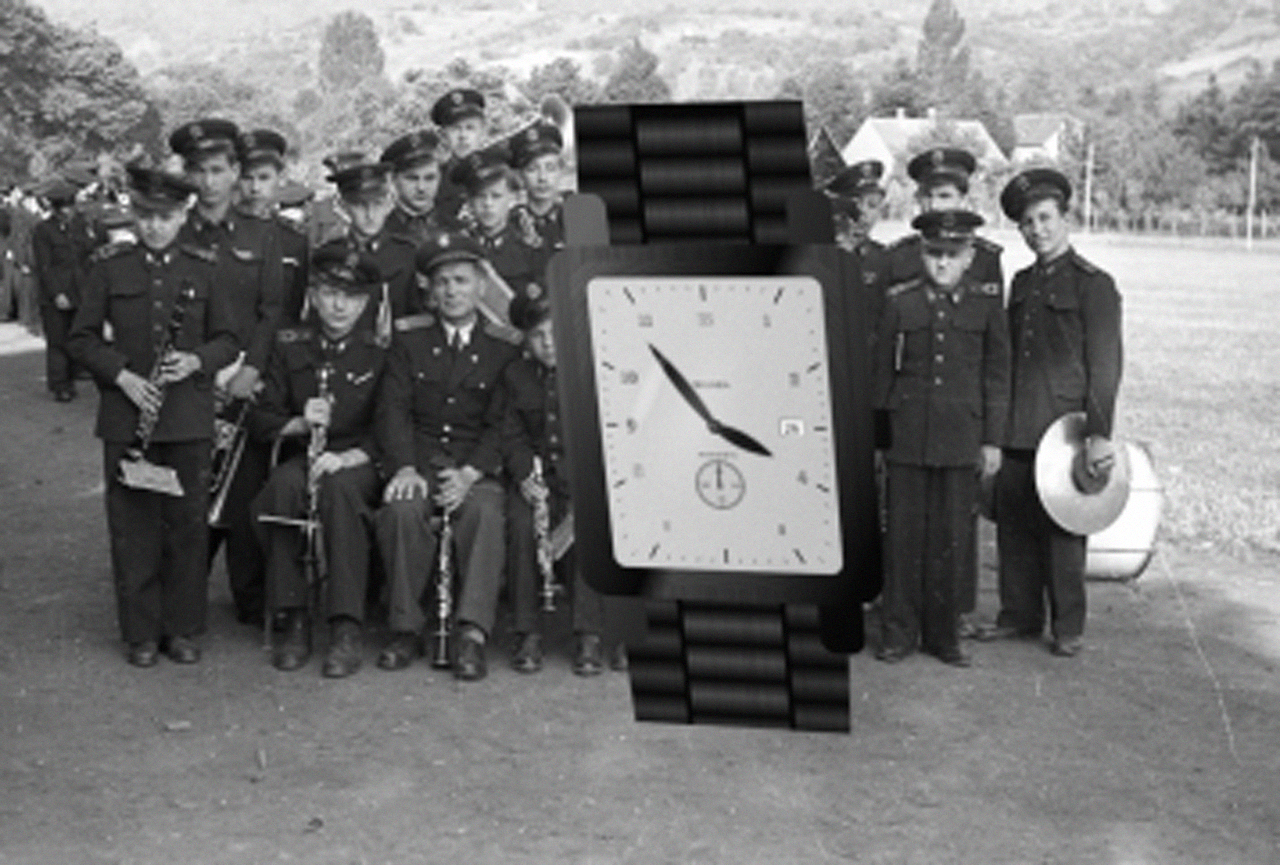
3:54
